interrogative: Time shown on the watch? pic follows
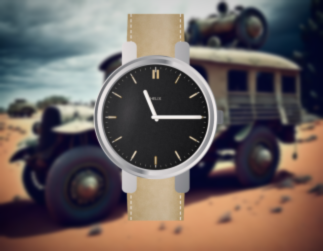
11:15
